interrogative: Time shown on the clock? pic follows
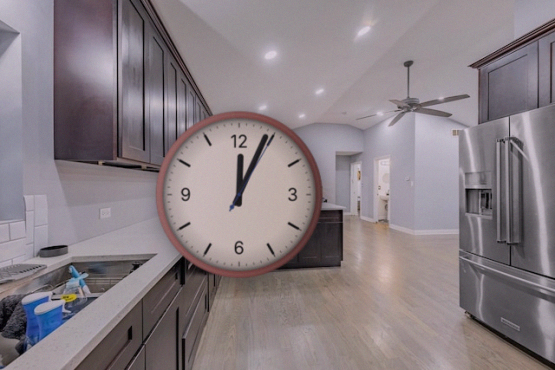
12:04:05
